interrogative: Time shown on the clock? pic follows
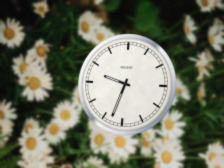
9:33
